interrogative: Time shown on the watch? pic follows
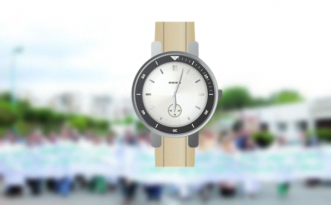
6:03
